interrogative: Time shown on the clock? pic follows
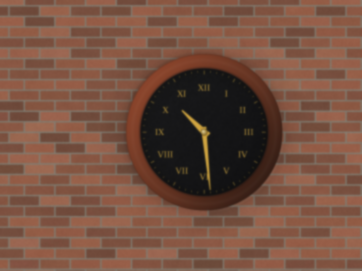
10:29
